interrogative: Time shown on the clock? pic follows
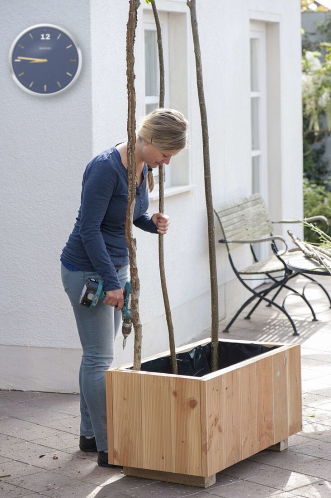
8:46
